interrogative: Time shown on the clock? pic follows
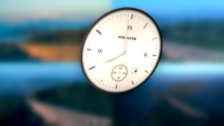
7:59
